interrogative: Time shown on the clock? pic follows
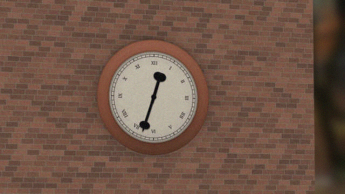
12:33
